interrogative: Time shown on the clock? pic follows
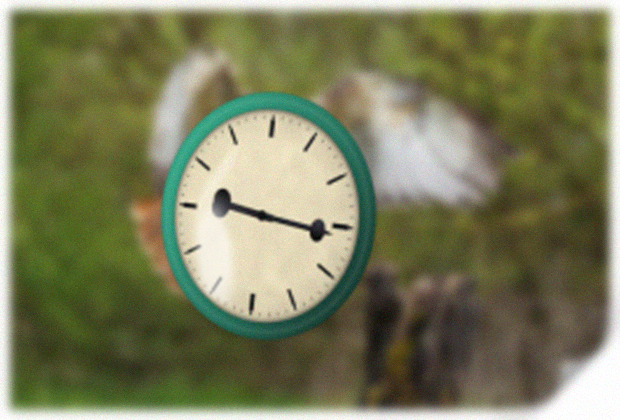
9:16
